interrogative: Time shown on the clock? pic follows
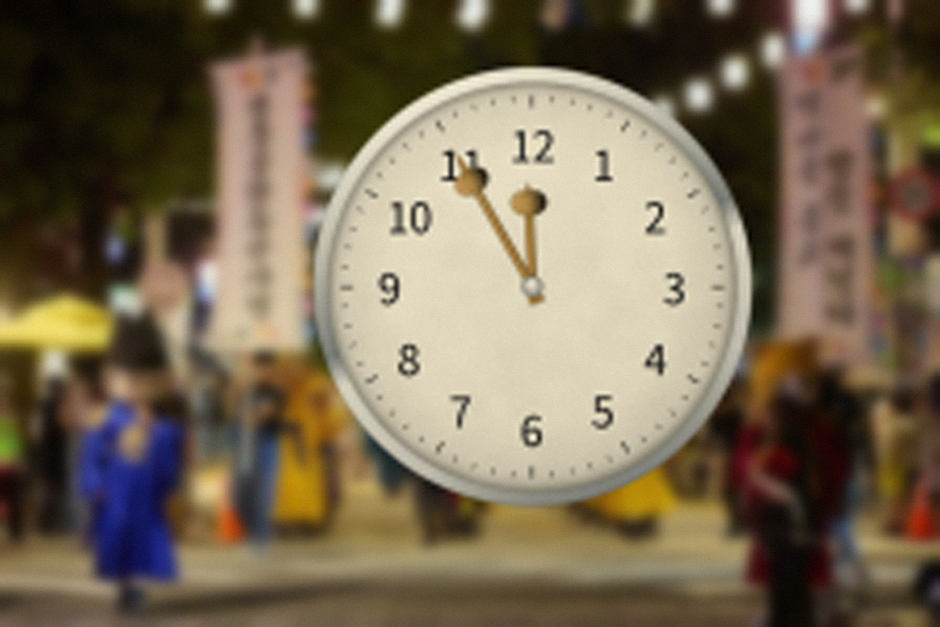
11:55
